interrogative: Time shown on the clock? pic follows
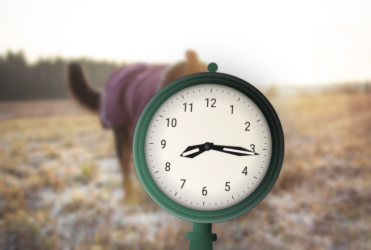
8:16
